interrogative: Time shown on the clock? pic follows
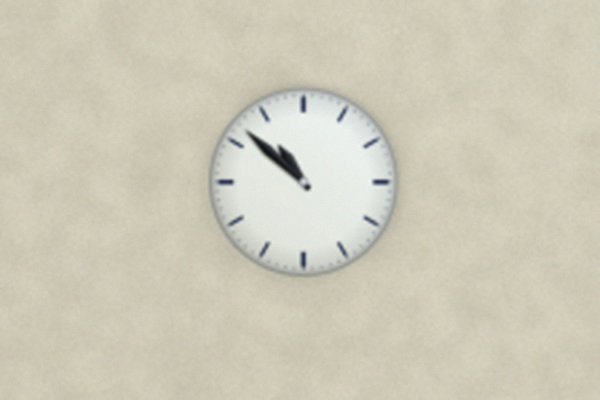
10:52
